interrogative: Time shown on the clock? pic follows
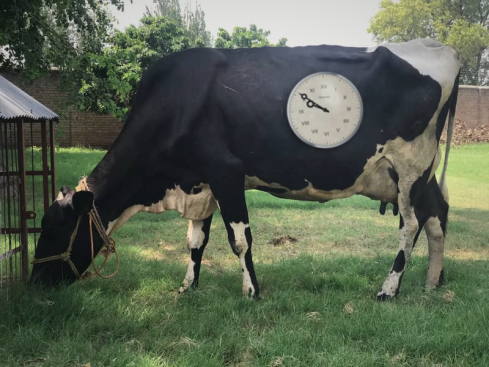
9:51
